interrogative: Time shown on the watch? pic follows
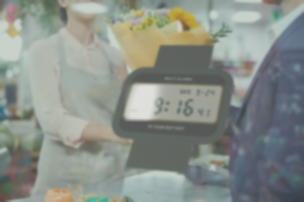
9:16
